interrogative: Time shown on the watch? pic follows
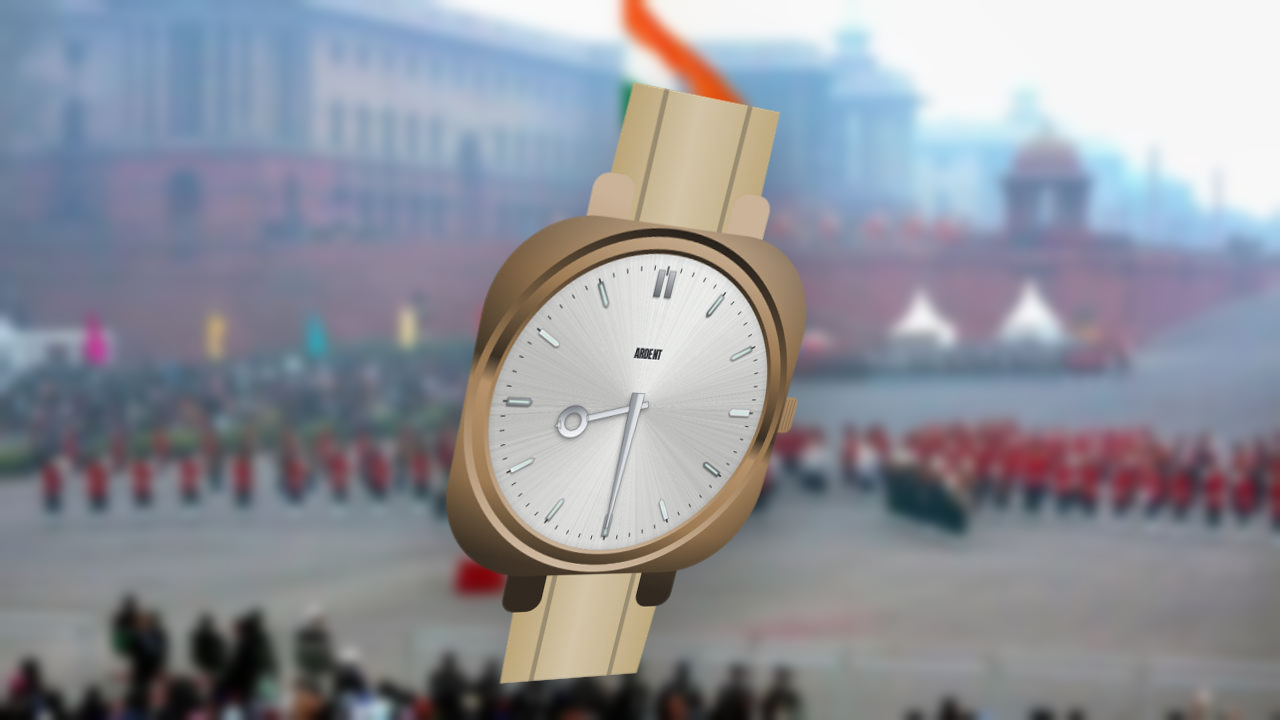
8:30
